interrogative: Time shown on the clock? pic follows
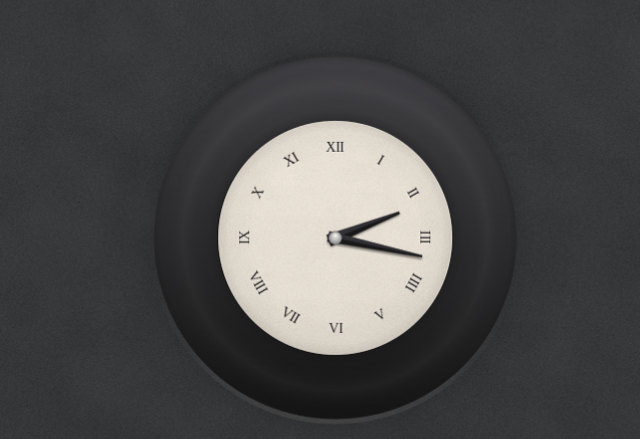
2:17
